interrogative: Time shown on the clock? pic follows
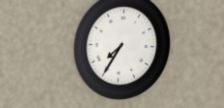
7:35
